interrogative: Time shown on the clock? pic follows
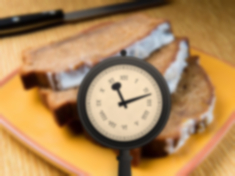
11:12
